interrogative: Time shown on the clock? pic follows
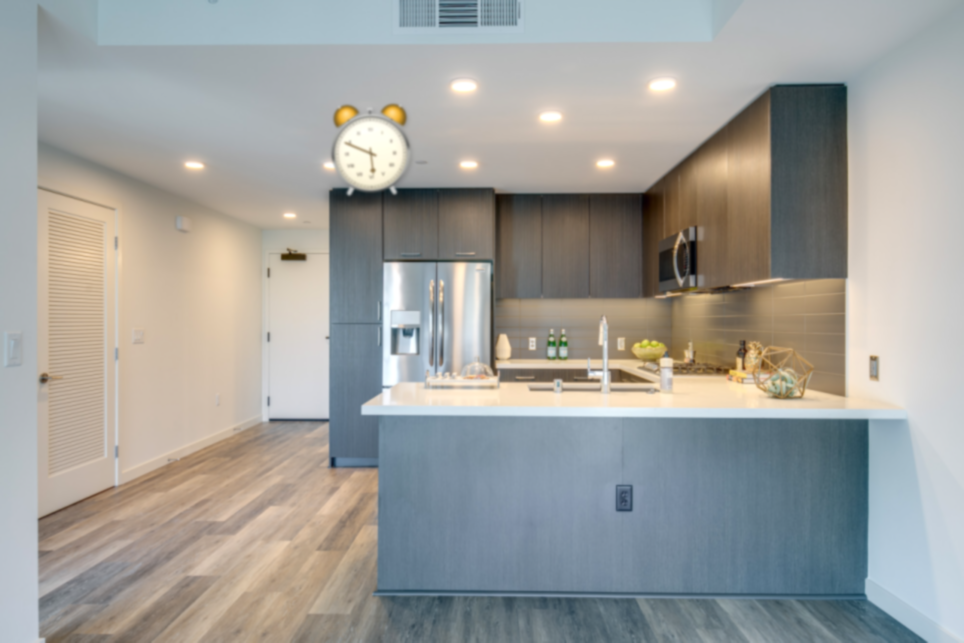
5:49
